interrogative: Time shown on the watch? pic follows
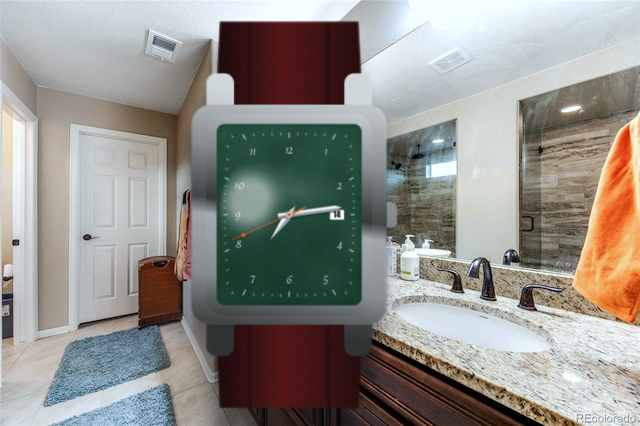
7:13:41
